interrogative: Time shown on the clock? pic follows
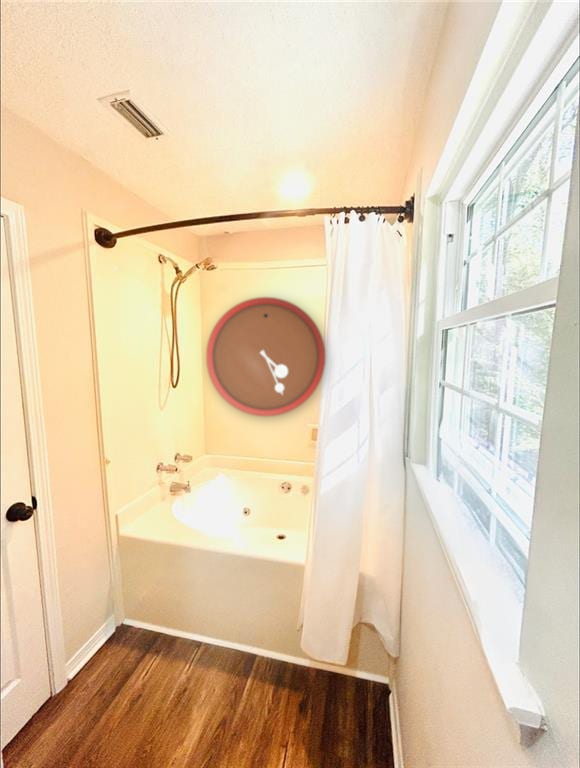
4:26
